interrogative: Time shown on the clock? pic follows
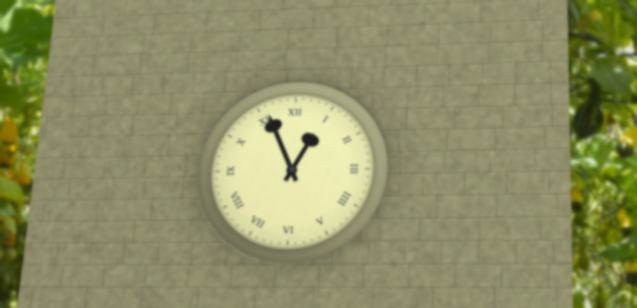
12:56
